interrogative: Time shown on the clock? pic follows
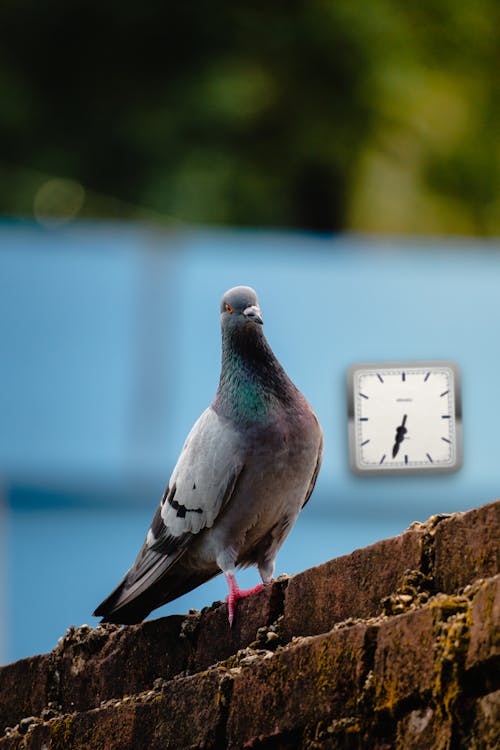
6:33
